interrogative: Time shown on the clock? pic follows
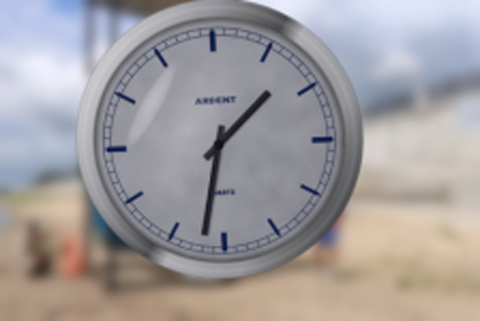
1:32
